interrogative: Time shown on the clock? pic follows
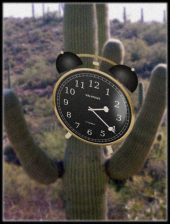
2:21
